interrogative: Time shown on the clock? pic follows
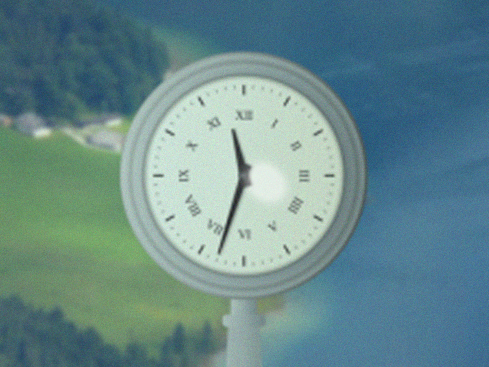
11:33
